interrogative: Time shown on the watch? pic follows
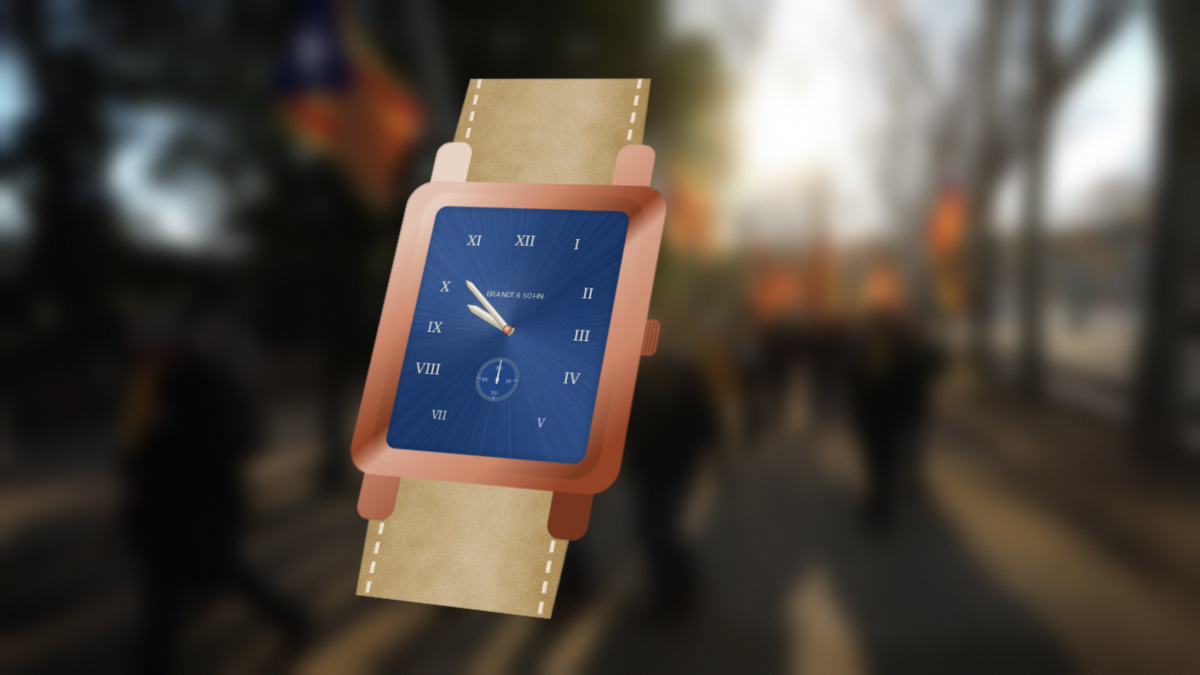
9:52
